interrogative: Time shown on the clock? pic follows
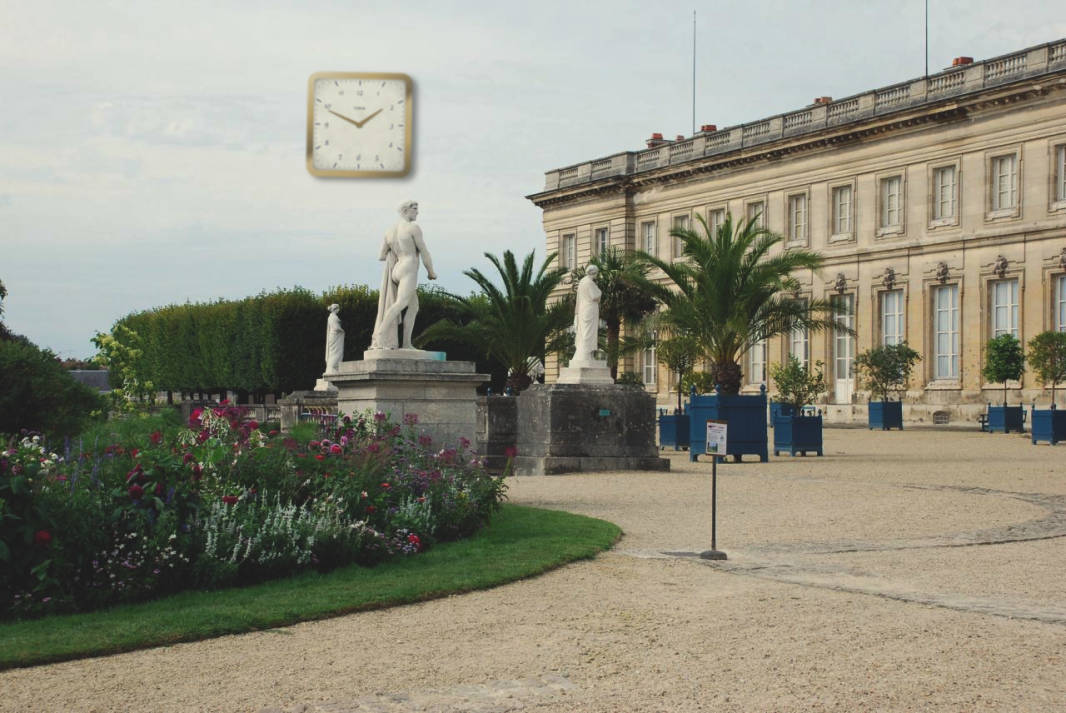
1:49
